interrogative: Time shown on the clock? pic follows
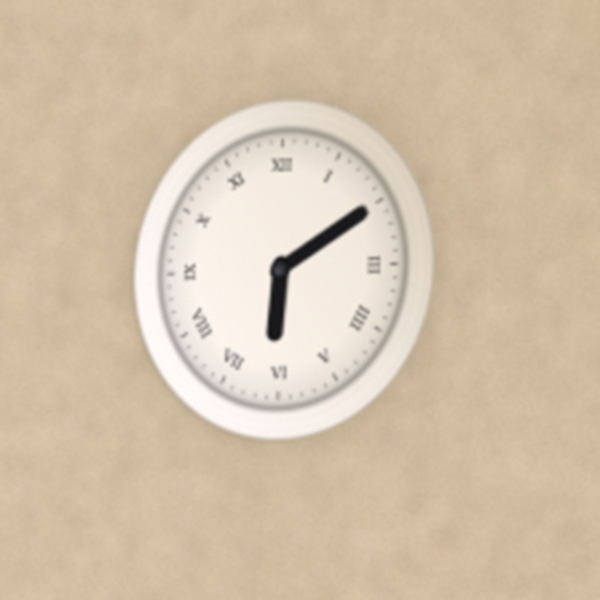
6:10
